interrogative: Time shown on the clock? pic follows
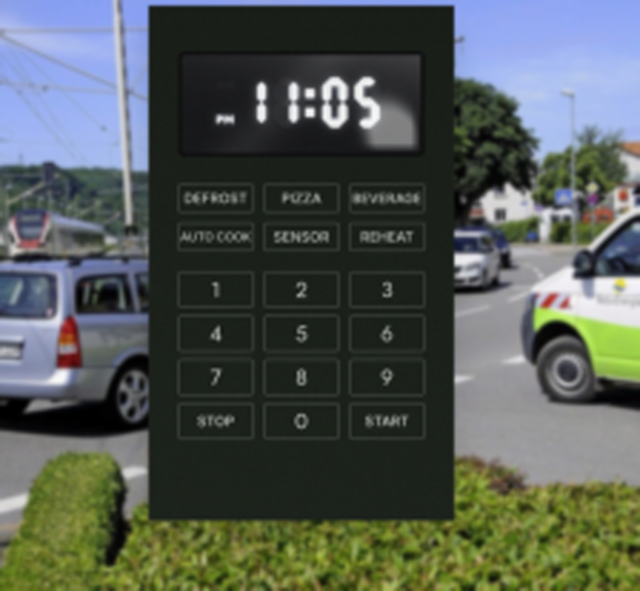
11:05
